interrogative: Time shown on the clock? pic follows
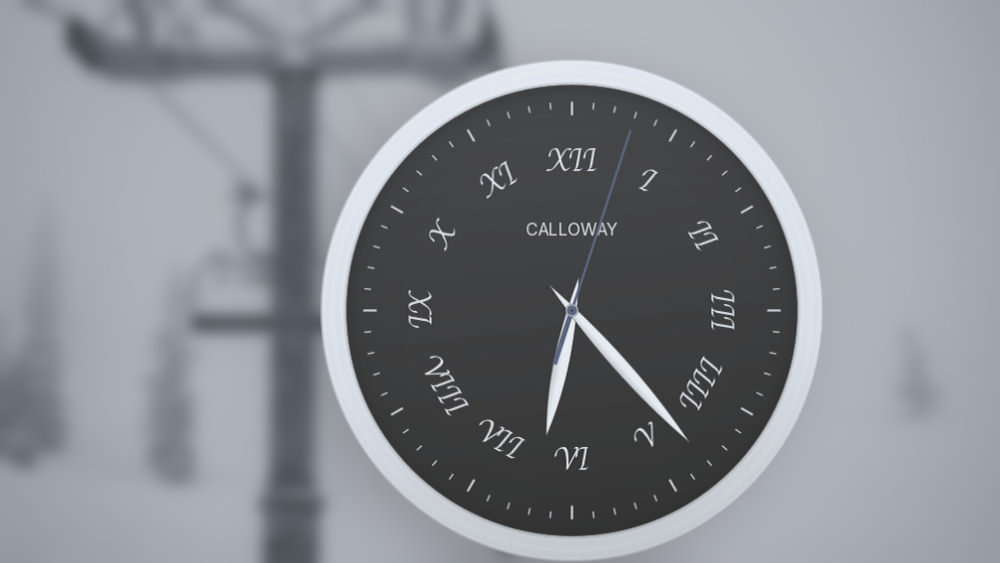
6:23:03
